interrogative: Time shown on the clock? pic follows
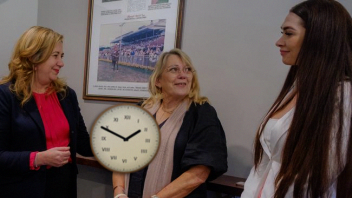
1:49
